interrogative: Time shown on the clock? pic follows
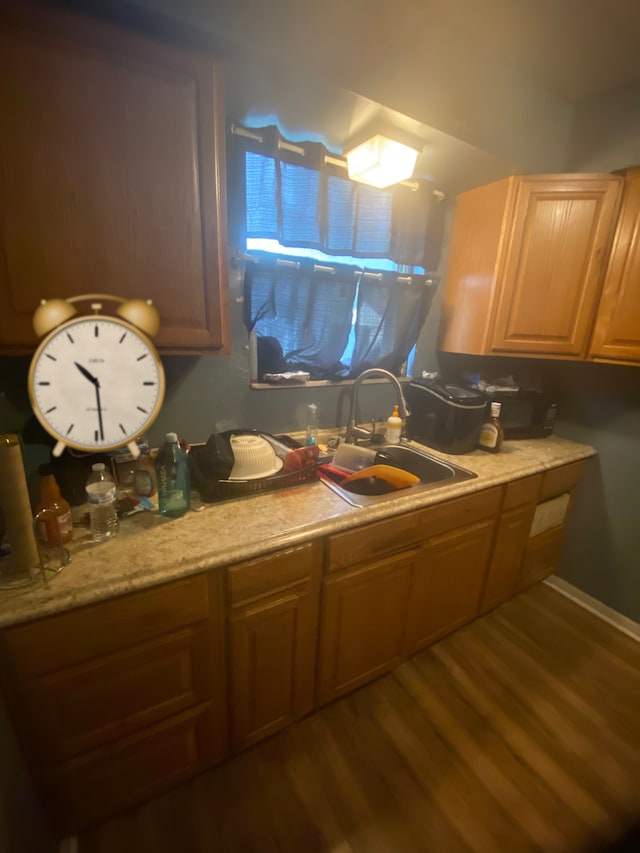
10:29
